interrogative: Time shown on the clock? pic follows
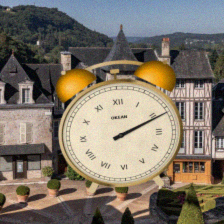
2:11
